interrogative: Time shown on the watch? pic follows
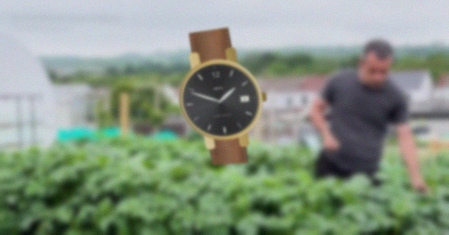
1:49
